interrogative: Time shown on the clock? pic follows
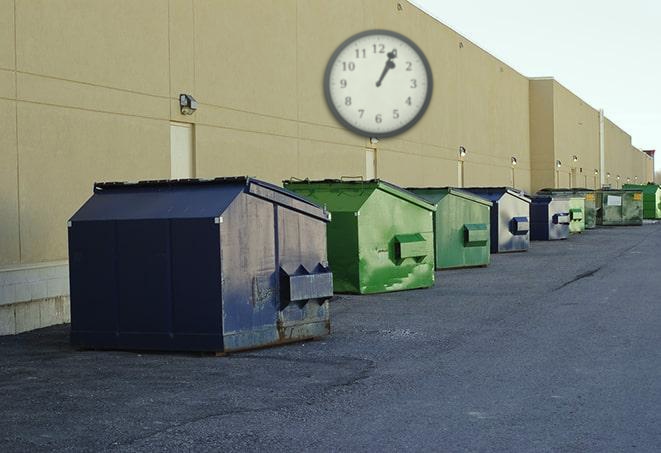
1:04
